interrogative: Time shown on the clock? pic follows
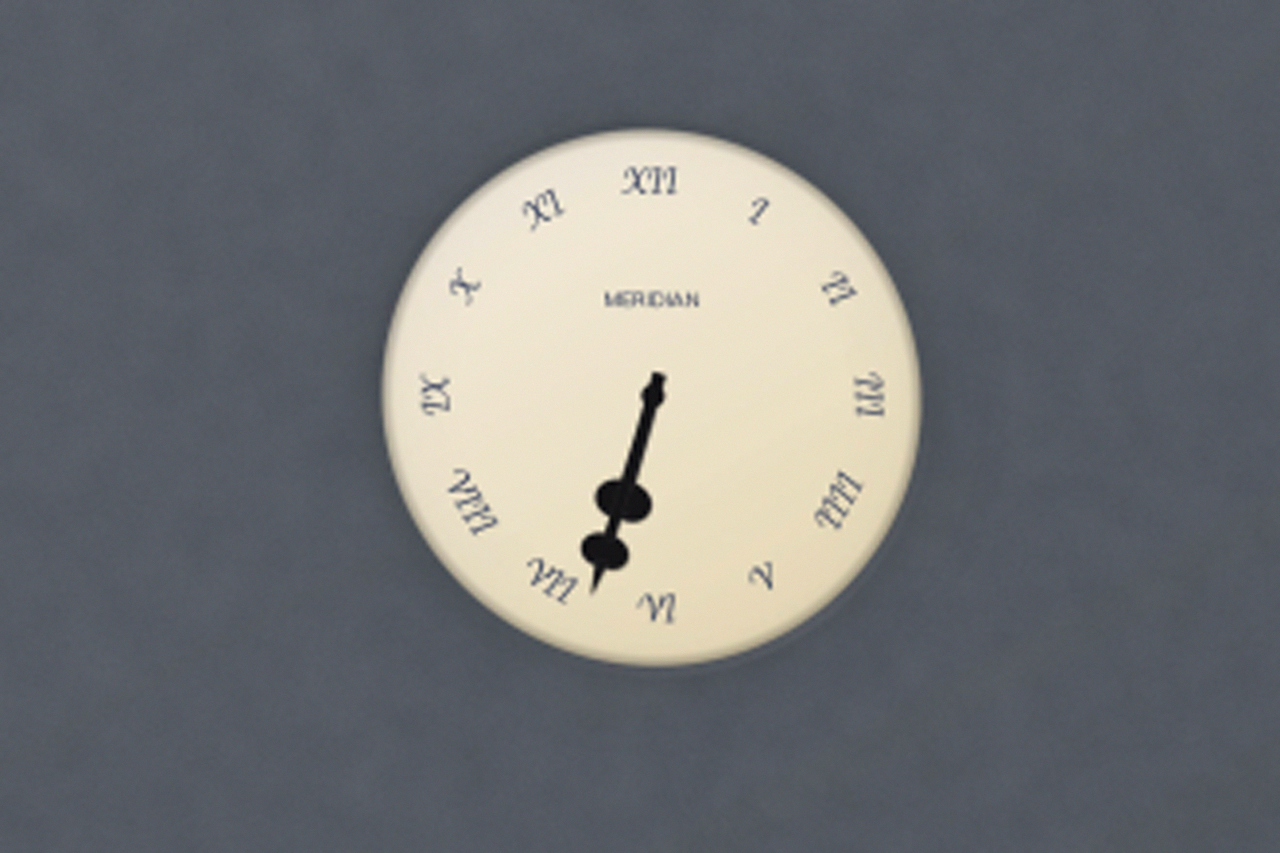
6:33
